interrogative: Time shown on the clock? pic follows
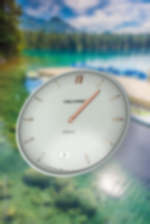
1:06
